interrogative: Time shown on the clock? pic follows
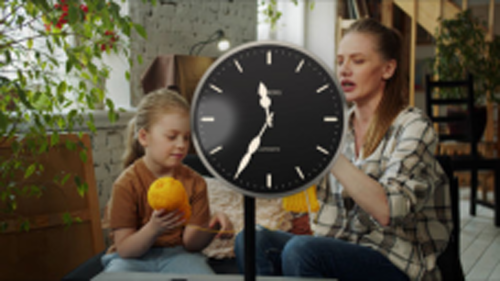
11:35
